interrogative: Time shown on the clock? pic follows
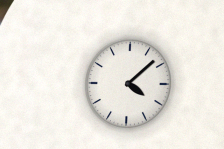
4:08
